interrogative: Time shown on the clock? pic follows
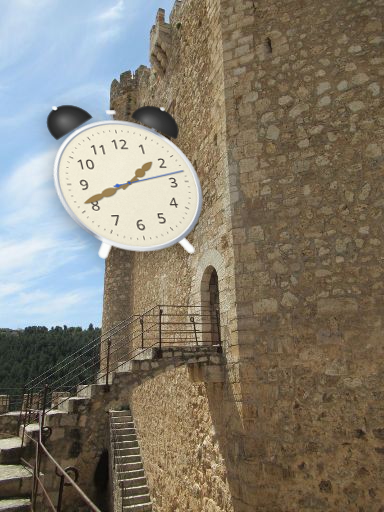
1:41:13
